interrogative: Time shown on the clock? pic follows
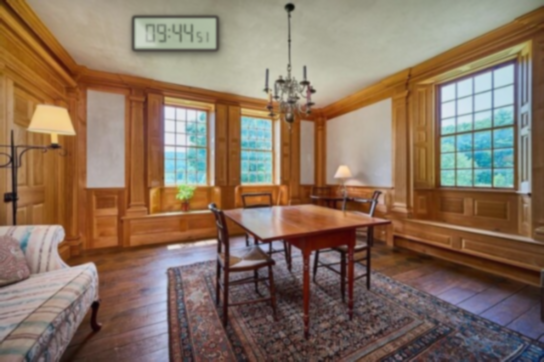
9:44
